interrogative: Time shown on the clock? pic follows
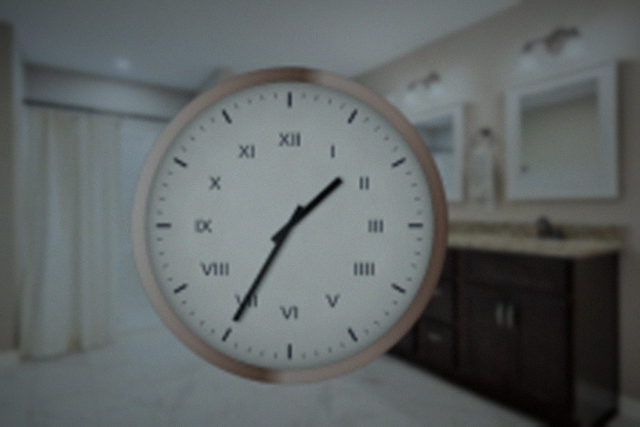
1:35
